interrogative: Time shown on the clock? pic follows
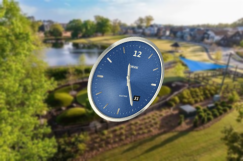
11:25
